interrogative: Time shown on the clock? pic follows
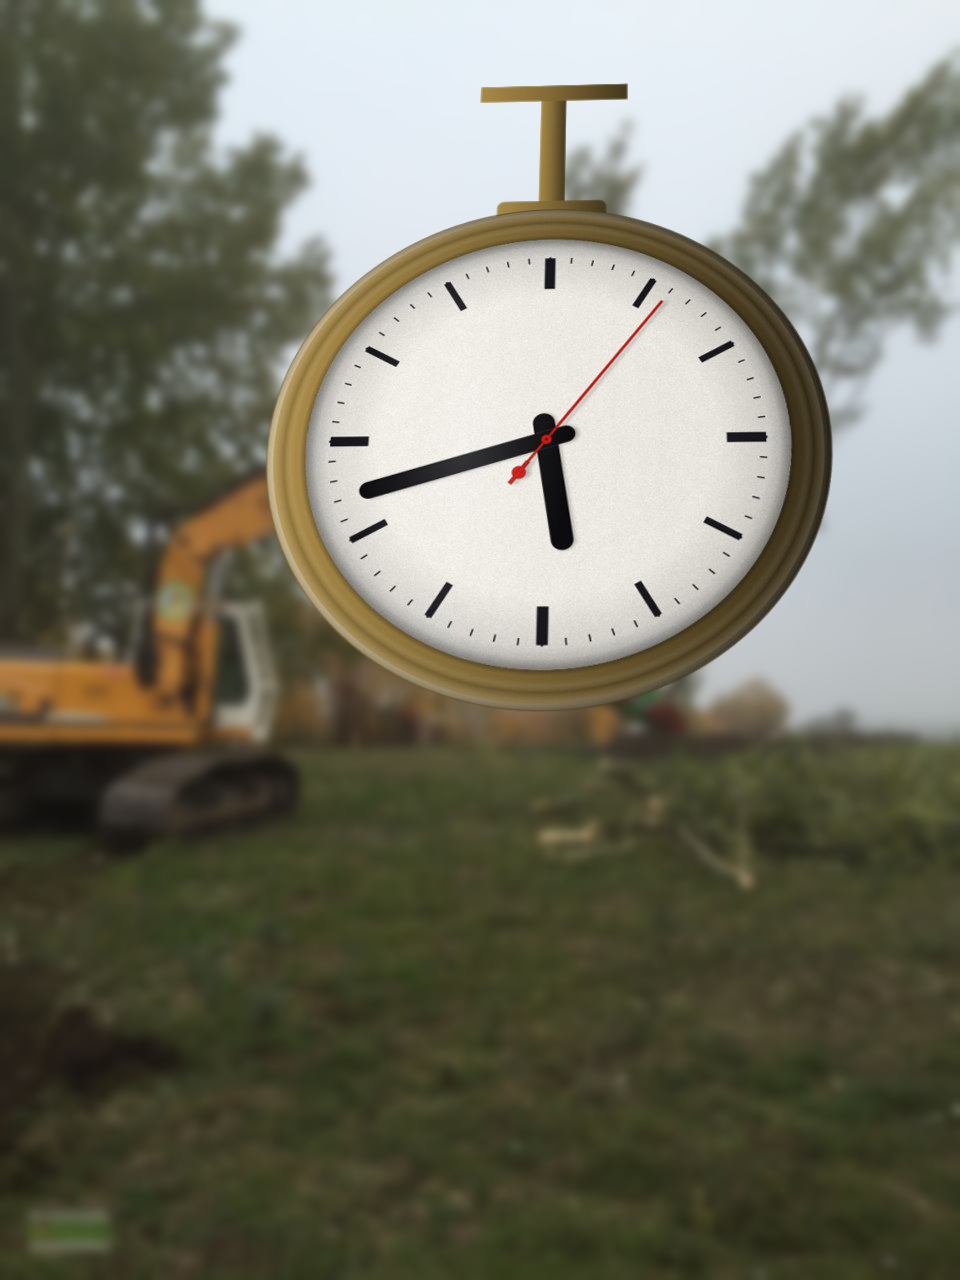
5:42:06
